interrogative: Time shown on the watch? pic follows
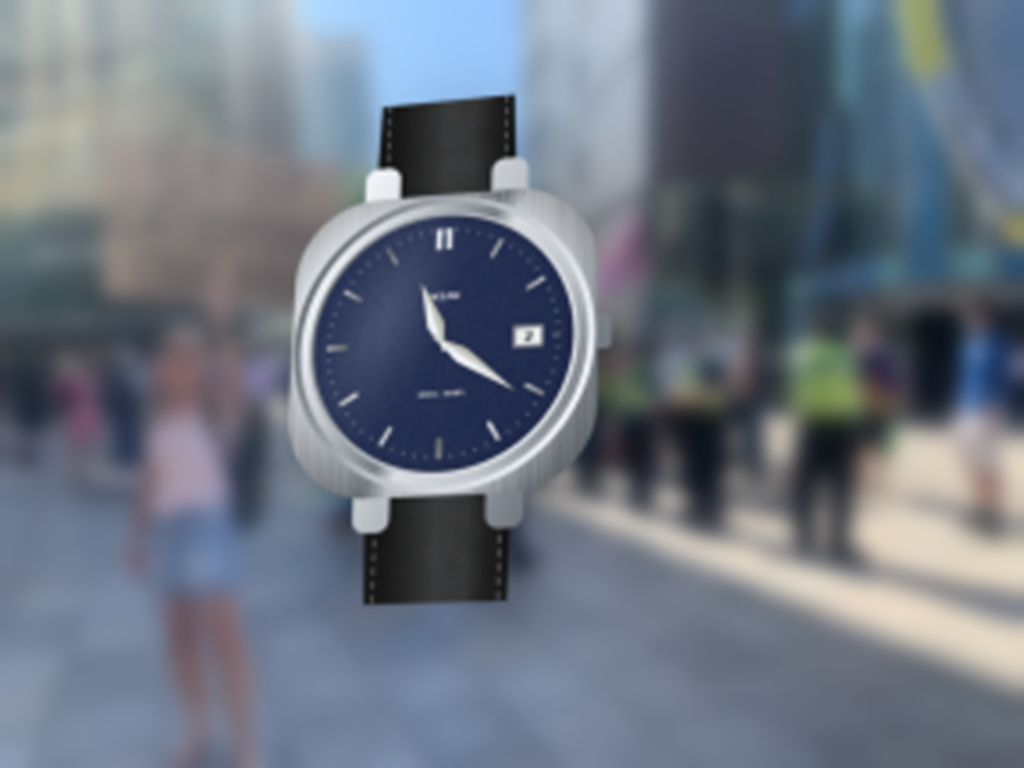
11:21
